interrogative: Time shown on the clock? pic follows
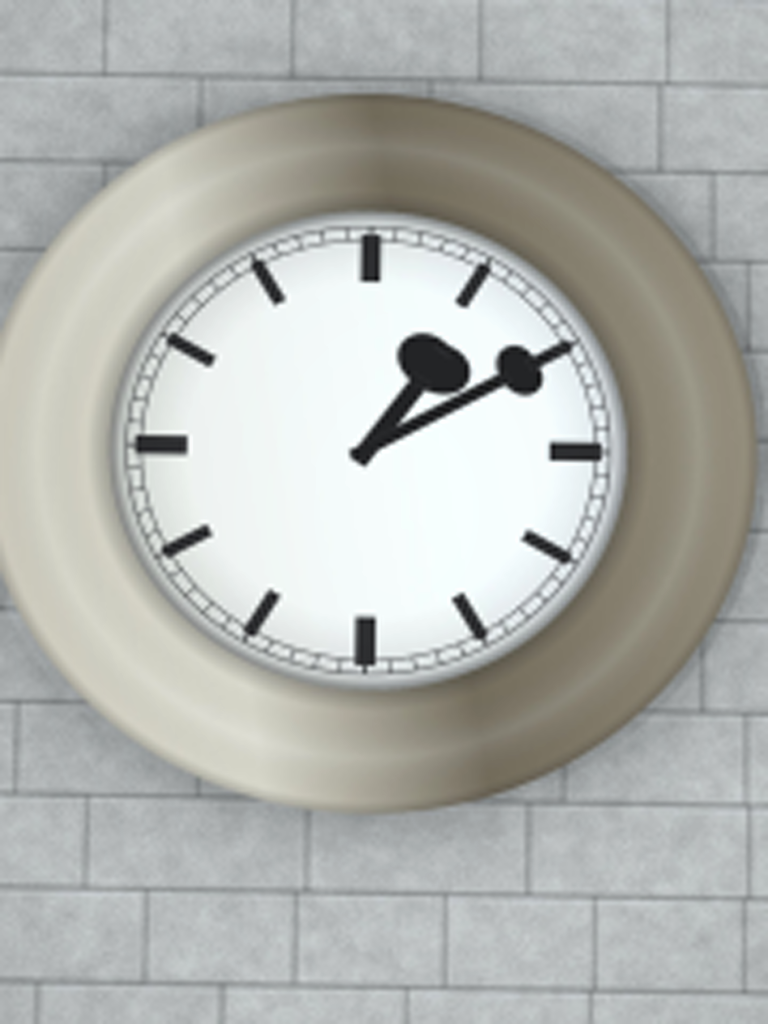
1:10
